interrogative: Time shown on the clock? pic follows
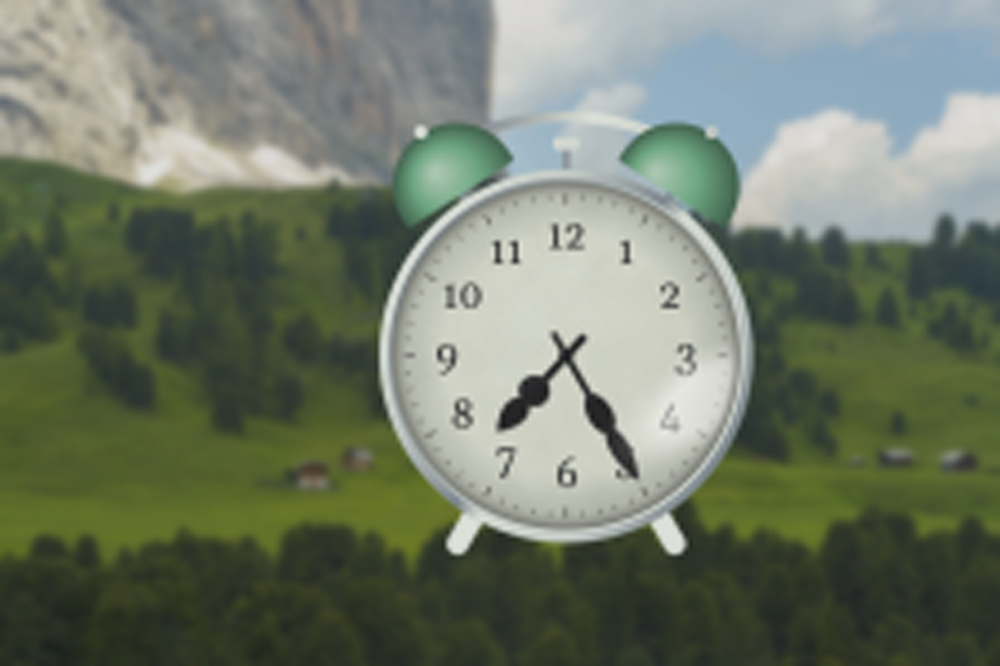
7:25
